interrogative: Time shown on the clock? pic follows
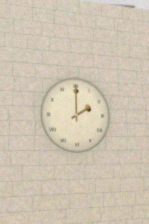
2:00
